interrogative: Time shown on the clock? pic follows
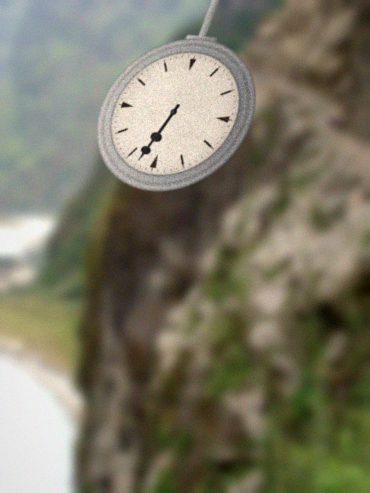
6:33
